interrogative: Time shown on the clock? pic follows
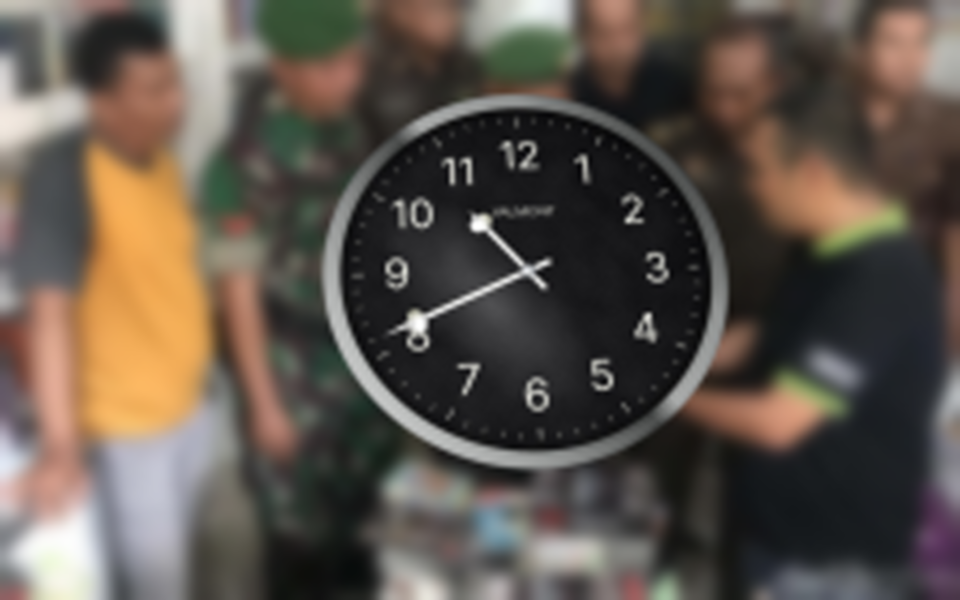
10:41
